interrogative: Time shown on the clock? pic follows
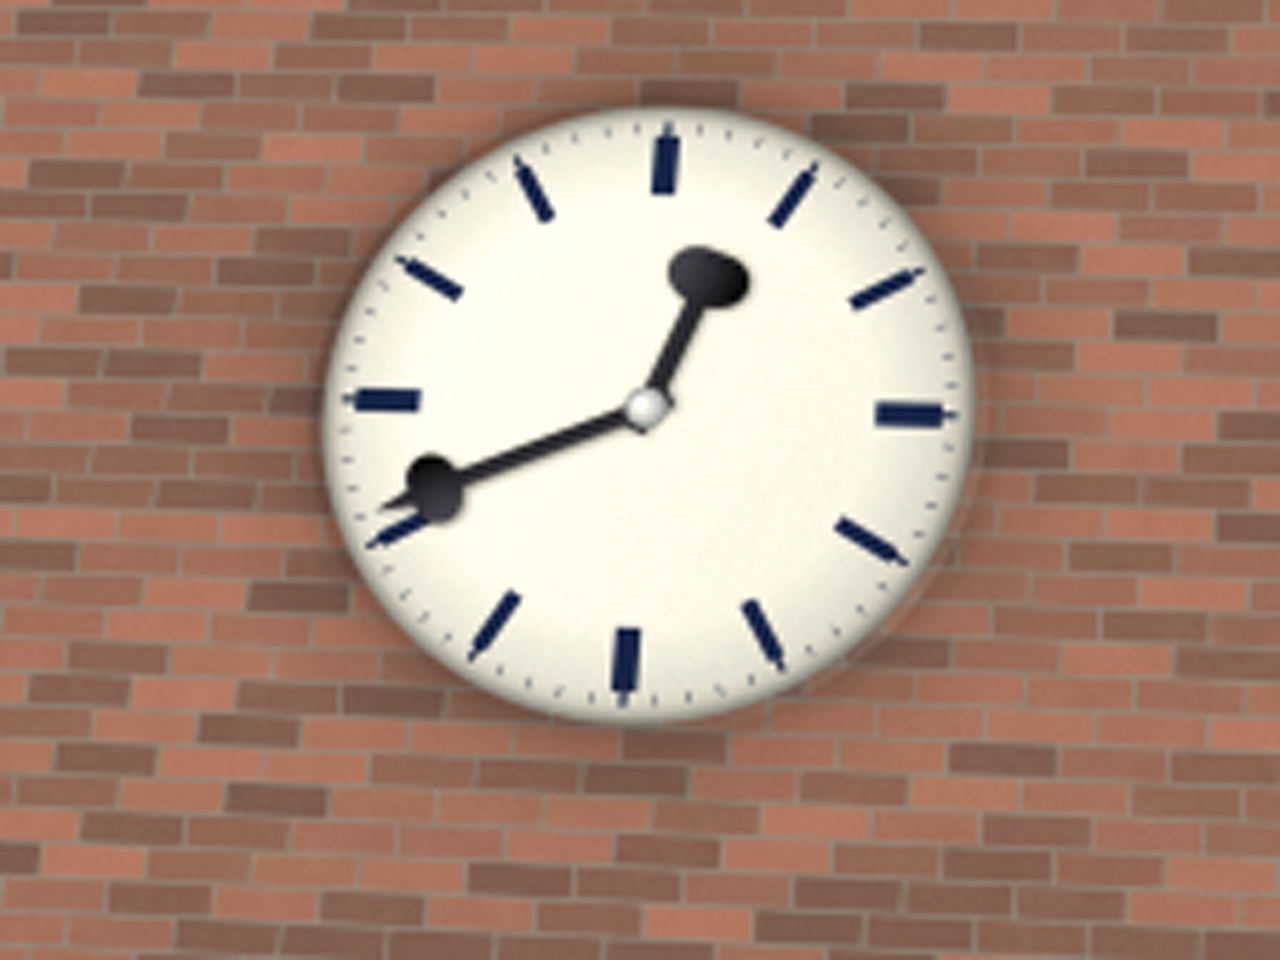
12:41
